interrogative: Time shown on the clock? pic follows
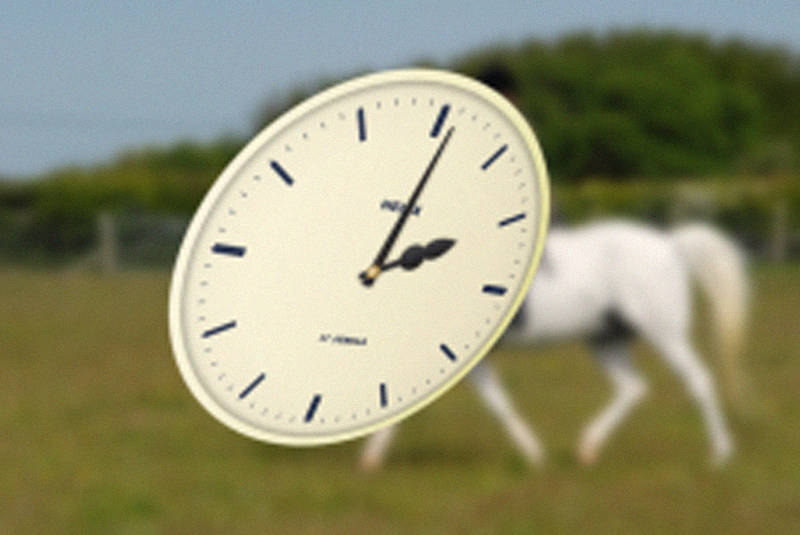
2:01
